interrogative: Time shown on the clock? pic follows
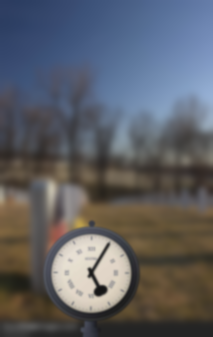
5:05
